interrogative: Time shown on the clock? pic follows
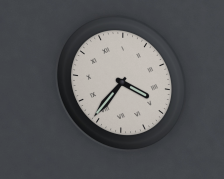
4:41
